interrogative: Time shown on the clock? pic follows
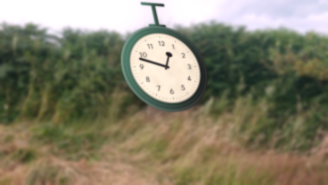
12:48
